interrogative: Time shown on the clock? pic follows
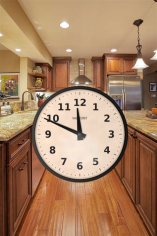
11:49
